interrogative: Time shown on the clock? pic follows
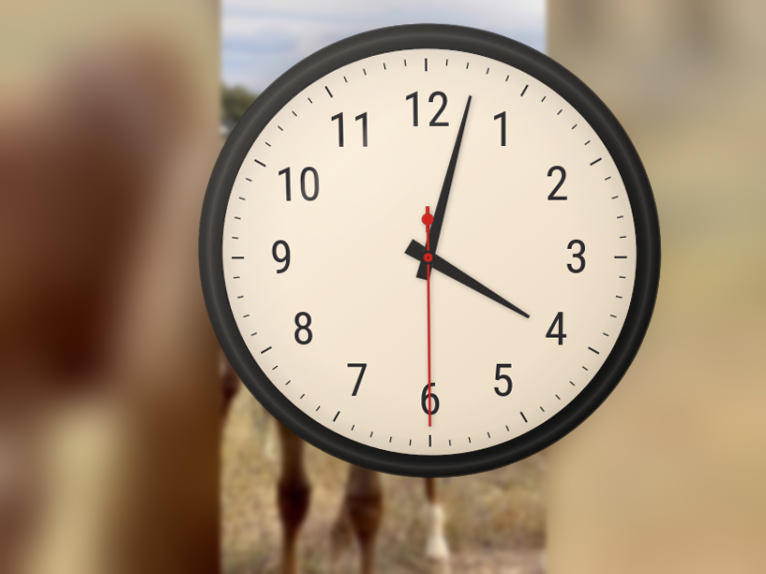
4:02:30
